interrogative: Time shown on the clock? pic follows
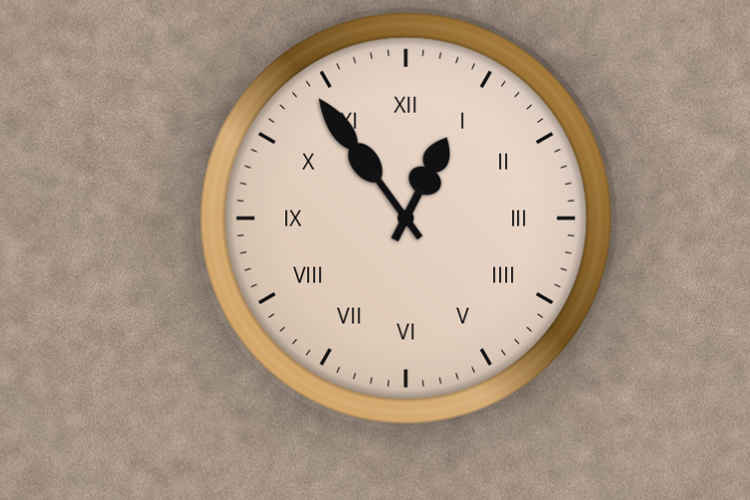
12:54
